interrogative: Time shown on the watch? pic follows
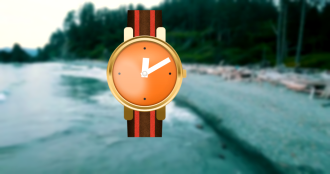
12:10
